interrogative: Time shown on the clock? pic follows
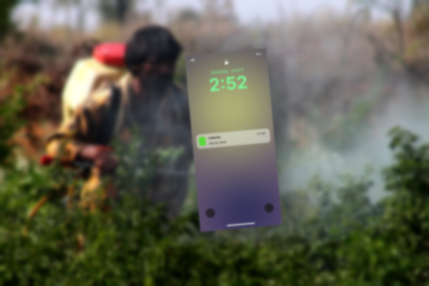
2:52
